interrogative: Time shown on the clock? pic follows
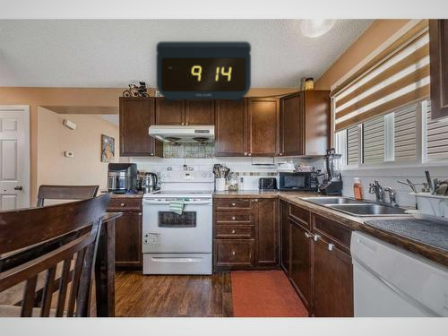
9:14
